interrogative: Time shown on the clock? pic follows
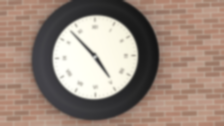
4:53
